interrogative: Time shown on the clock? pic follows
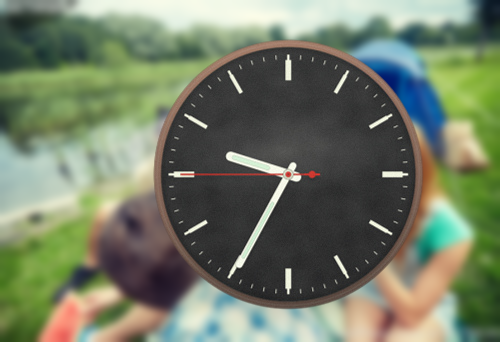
9:34:45
